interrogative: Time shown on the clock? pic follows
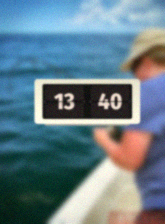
13:40
